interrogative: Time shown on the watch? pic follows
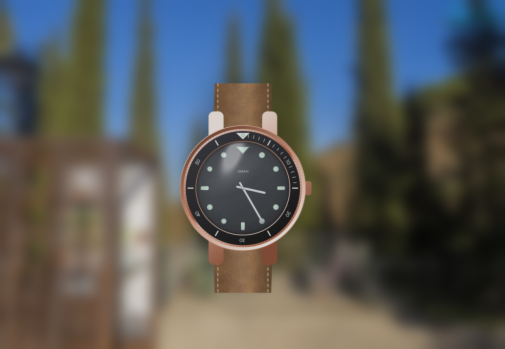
3:25
